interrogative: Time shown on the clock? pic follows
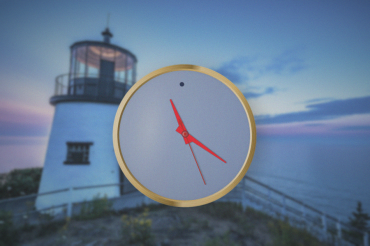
11:21:27
